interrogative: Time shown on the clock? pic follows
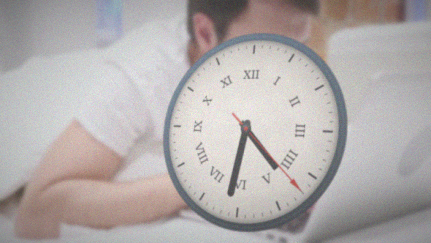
4:31:22
